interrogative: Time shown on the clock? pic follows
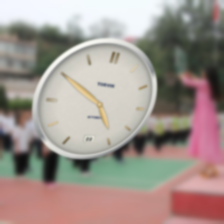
4:50
